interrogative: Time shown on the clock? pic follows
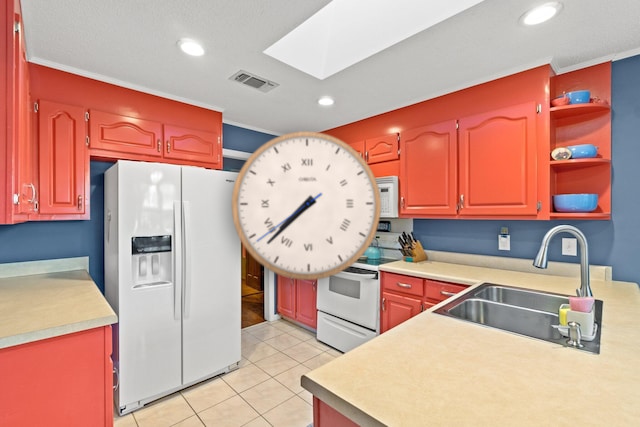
7:37:39
